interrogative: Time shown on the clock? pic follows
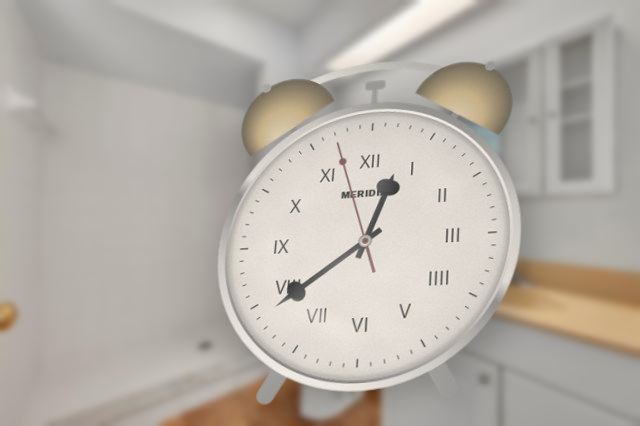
12:38:57
